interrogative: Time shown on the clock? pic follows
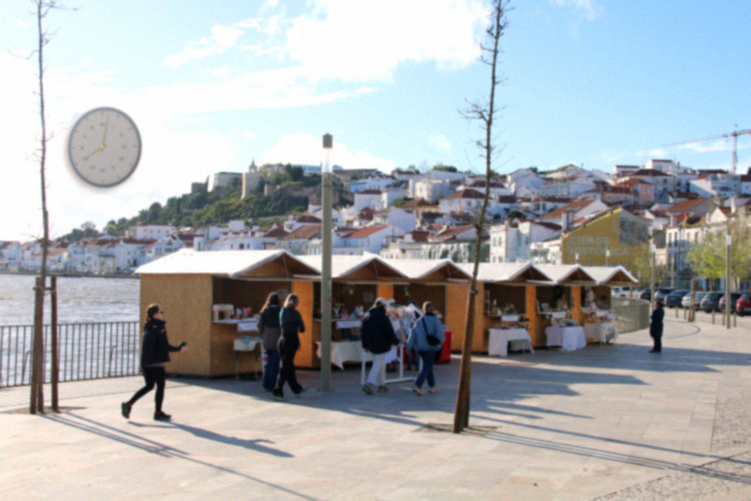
8:02
